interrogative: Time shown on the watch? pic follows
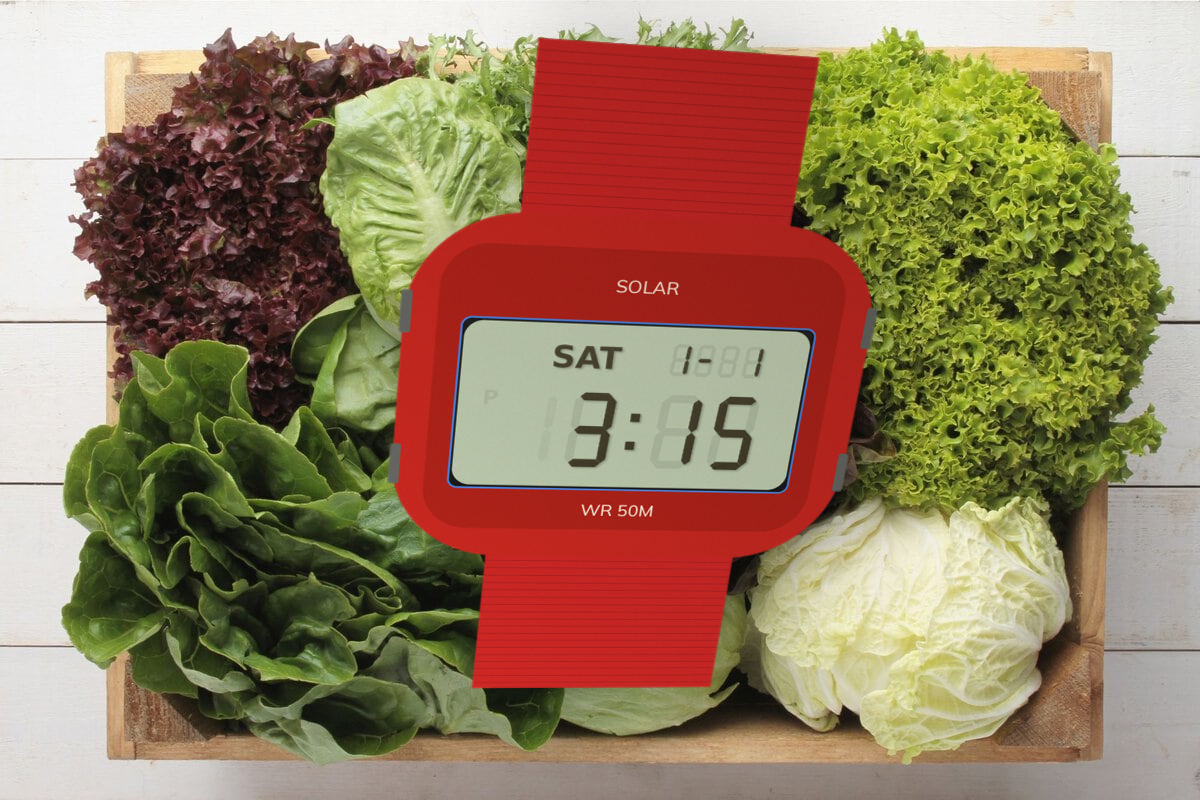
3:15
